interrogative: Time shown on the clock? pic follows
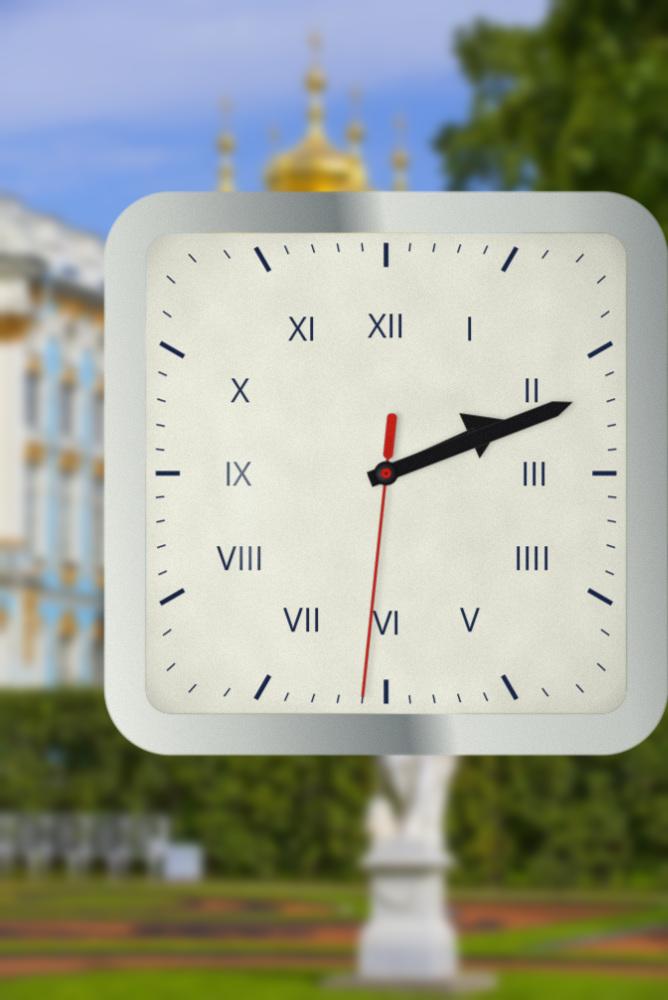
2:11:31
